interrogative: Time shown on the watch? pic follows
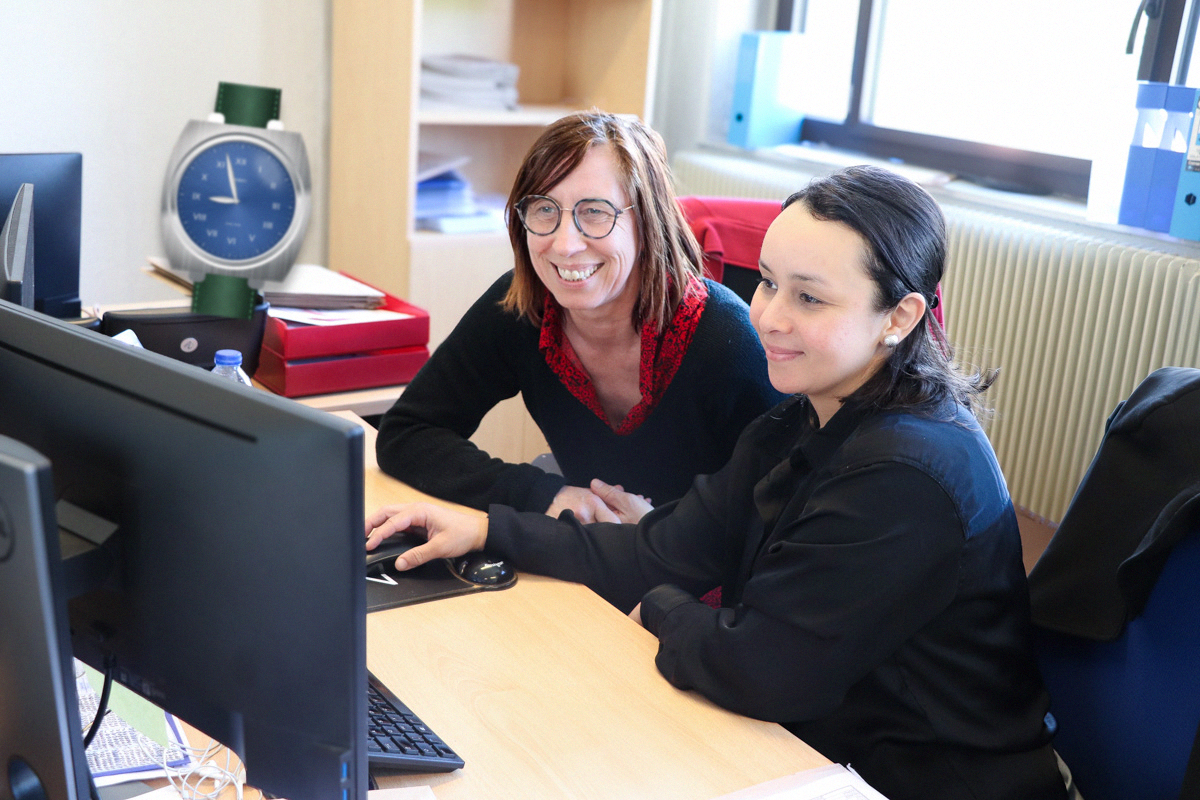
8:57
